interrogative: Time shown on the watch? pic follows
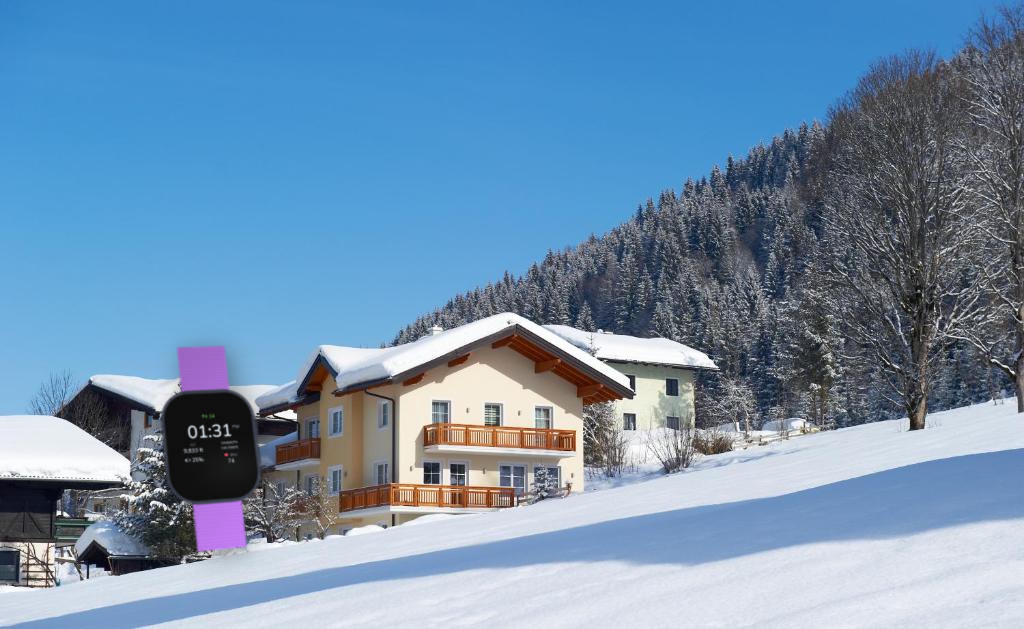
1:31
